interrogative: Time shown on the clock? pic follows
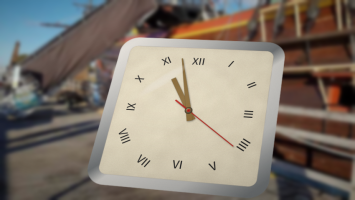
10:57:21
